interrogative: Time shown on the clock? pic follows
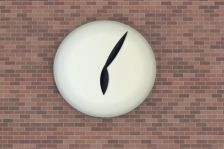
6:05
